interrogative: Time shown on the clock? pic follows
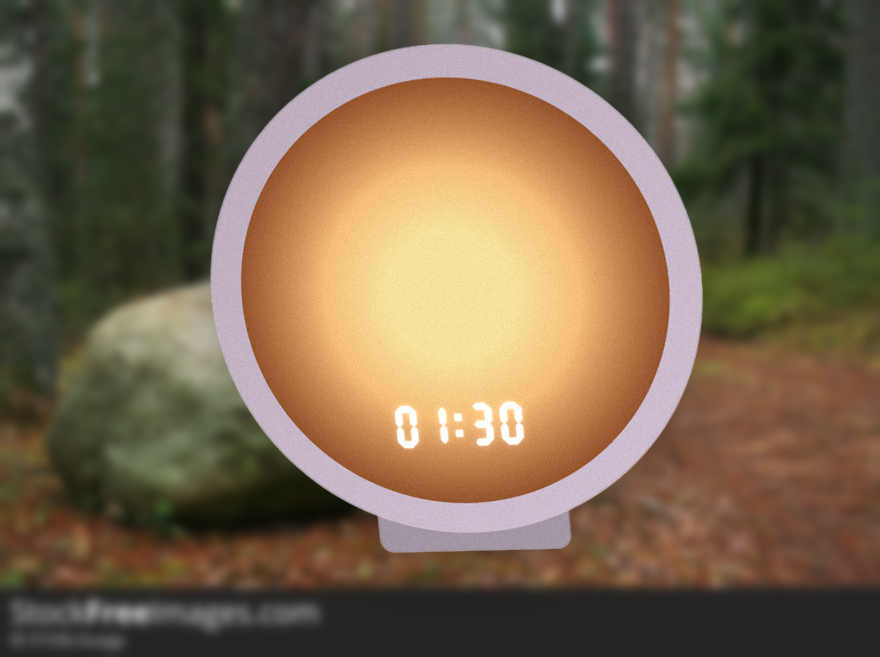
1:30
